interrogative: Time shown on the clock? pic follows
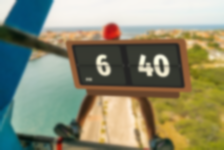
6:40
